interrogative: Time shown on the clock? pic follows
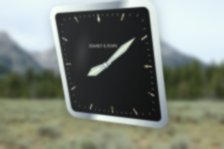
8:09
